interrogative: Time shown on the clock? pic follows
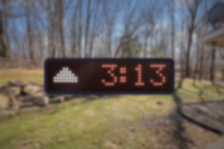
3:13
